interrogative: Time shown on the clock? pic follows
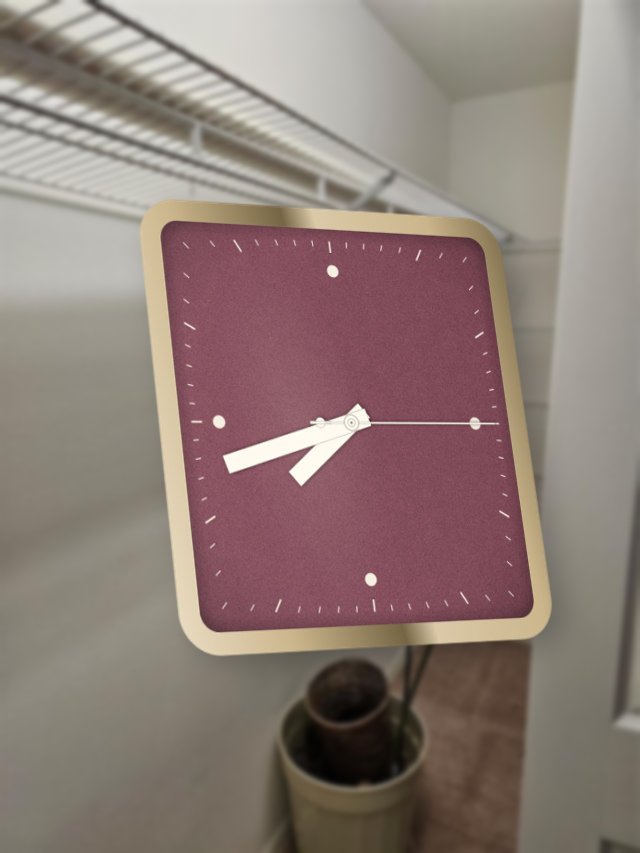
7:42:15
